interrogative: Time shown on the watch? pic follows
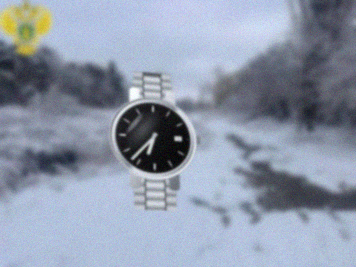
6:37
